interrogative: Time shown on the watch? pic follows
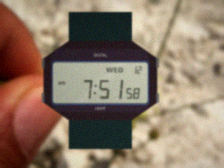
7:51:58
